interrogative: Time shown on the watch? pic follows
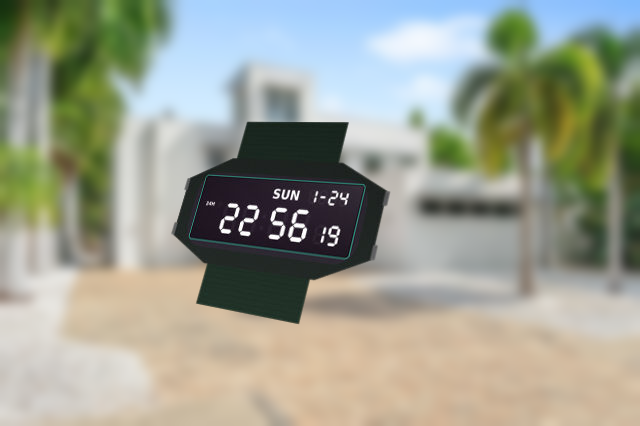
22:56:19
